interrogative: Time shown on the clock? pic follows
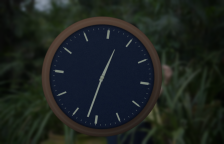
12:32
